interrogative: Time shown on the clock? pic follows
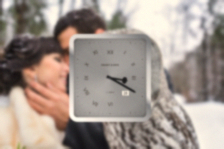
3:20
